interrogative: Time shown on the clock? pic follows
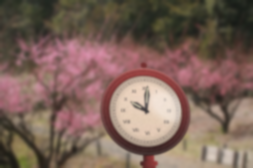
10:01
